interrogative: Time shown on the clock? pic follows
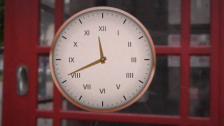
11:41
